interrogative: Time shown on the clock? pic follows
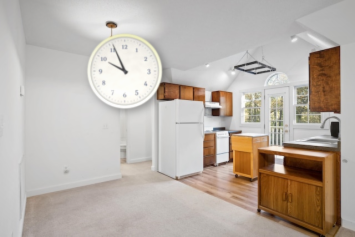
9:56
